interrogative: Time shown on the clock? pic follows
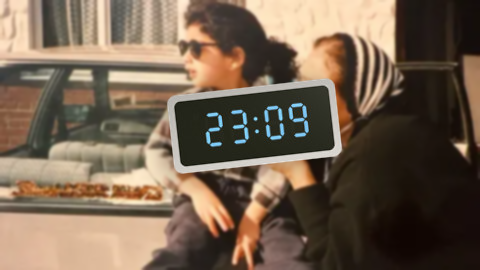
23:09
